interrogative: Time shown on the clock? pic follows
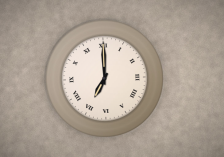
7:00
